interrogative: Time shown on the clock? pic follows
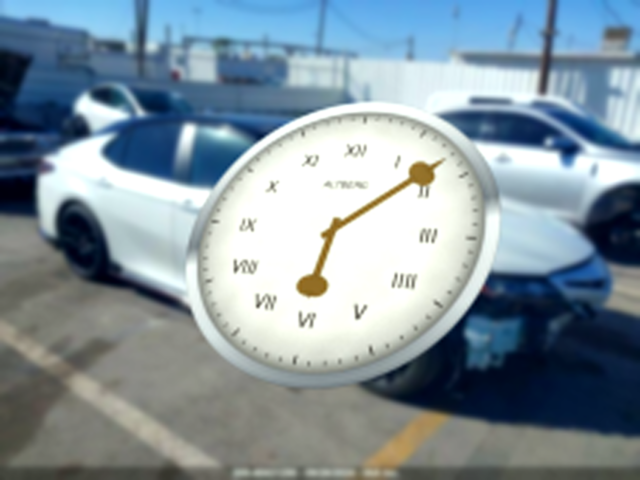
6:08
